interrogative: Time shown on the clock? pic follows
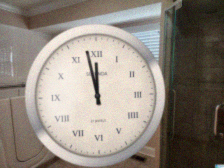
11:58
